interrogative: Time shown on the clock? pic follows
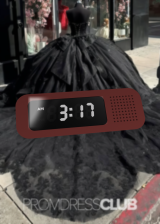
3:17
